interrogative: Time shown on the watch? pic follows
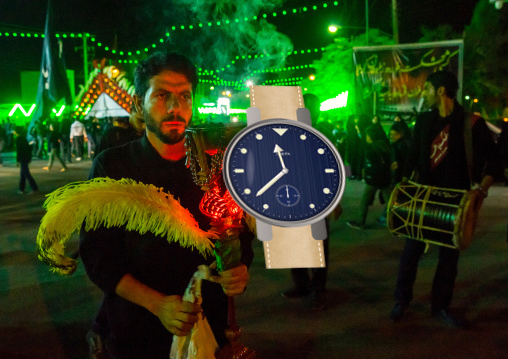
11:38
